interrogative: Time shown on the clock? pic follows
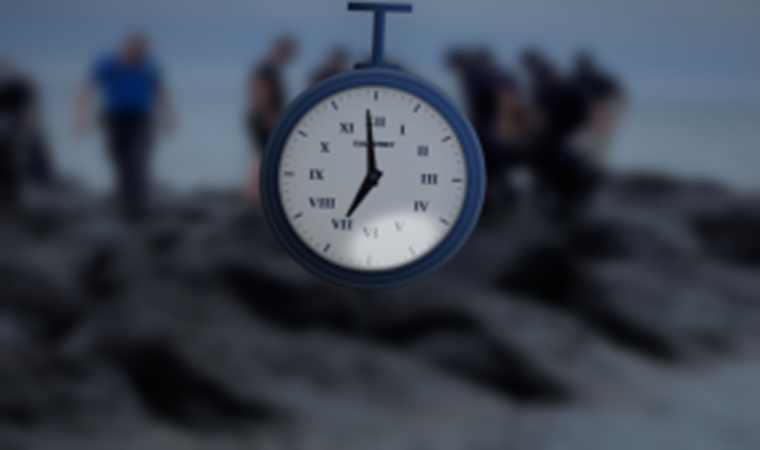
6:59
